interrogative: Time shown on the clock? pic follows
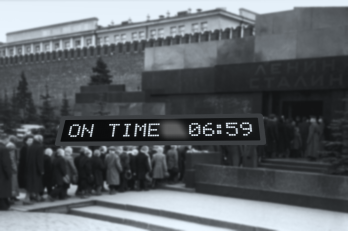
6:59
